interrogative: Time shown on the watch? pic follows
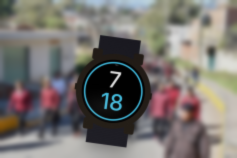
7:18
